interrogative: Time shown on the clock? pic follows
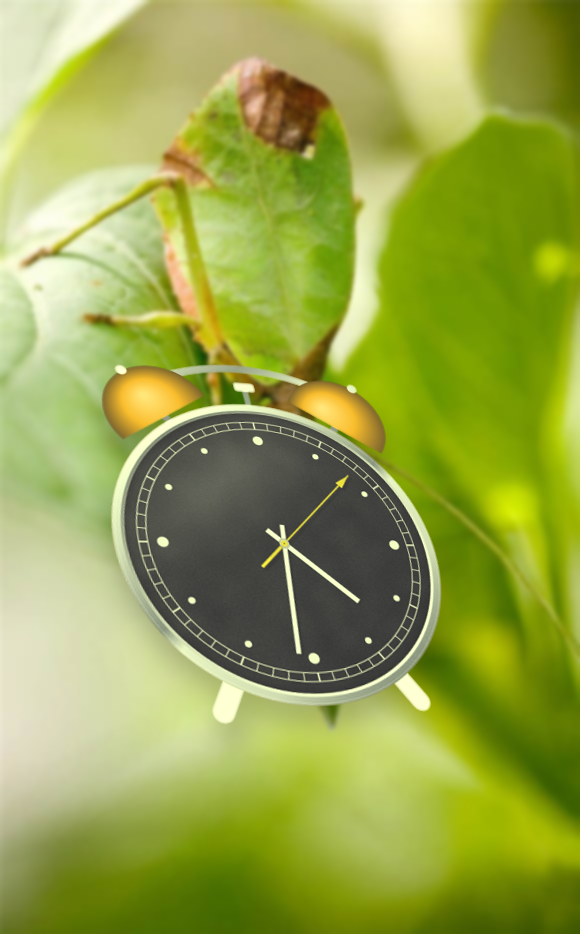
4:31:08
